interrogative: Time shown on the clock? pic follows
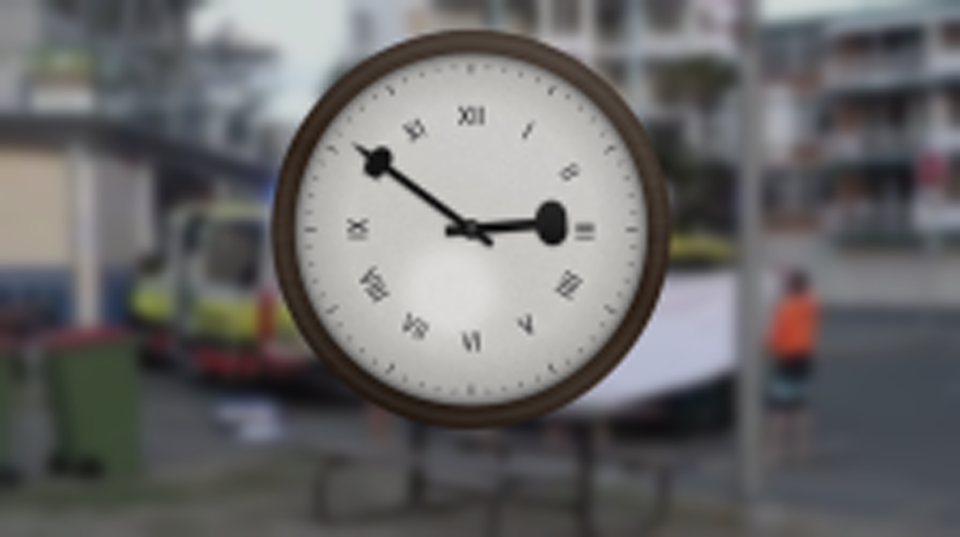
2:51
